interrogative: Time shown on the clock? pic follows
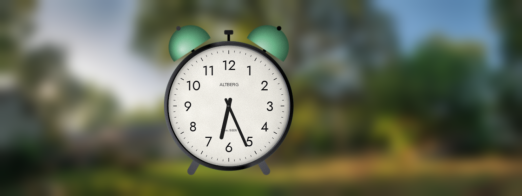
6:26
